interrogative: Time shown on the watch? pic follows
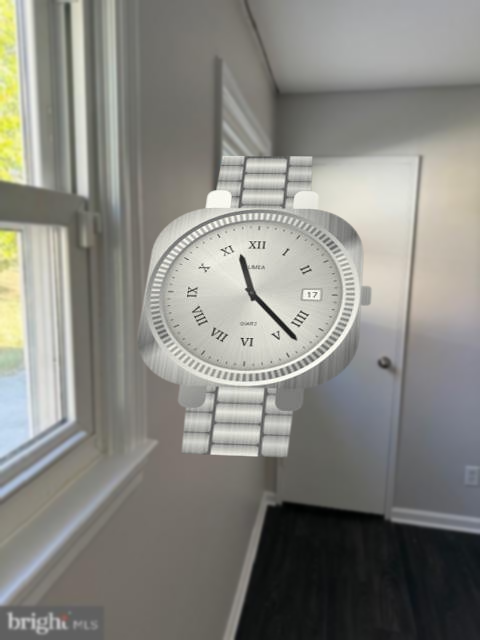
11:23
